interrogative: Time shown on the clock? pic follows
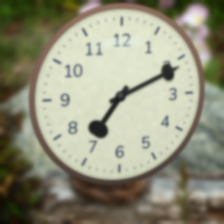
7:11
